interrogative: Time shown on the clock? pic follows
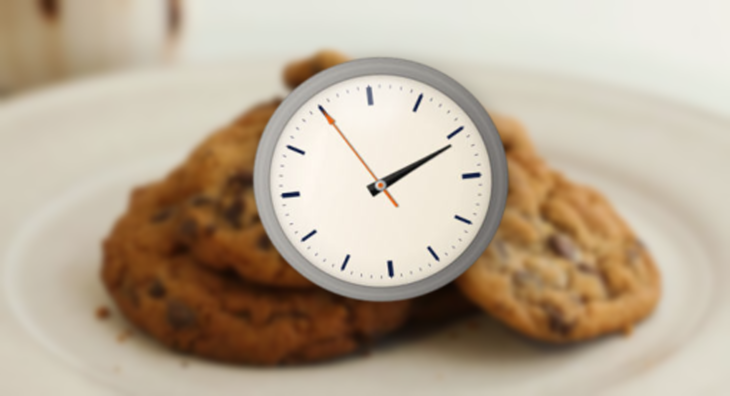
2:10:55
